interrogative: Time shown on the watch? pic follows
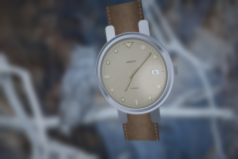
7:08
